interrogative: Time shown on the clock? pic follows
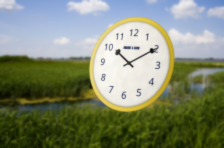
10:10
